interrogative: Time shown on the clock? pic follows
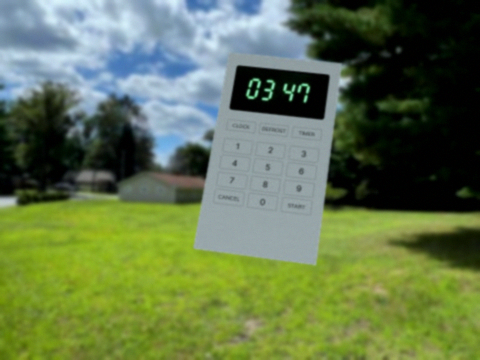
3:47
